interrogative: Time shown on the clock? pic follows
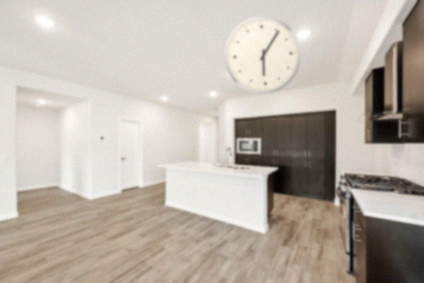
6:06
